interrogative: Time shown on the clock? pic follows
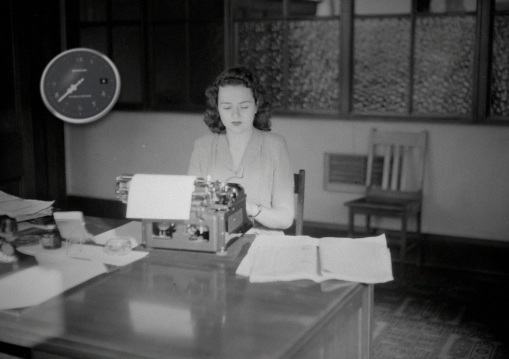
7:38
